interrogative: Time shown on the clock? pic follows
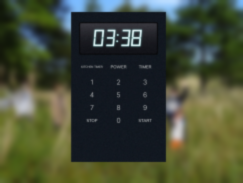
3:38
